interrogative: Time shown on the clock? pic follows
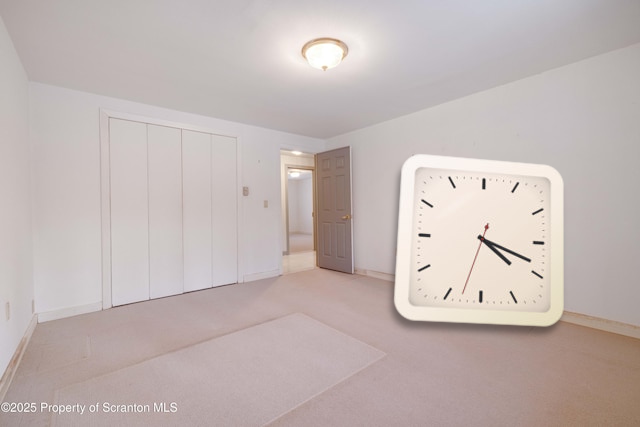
4:18:33
